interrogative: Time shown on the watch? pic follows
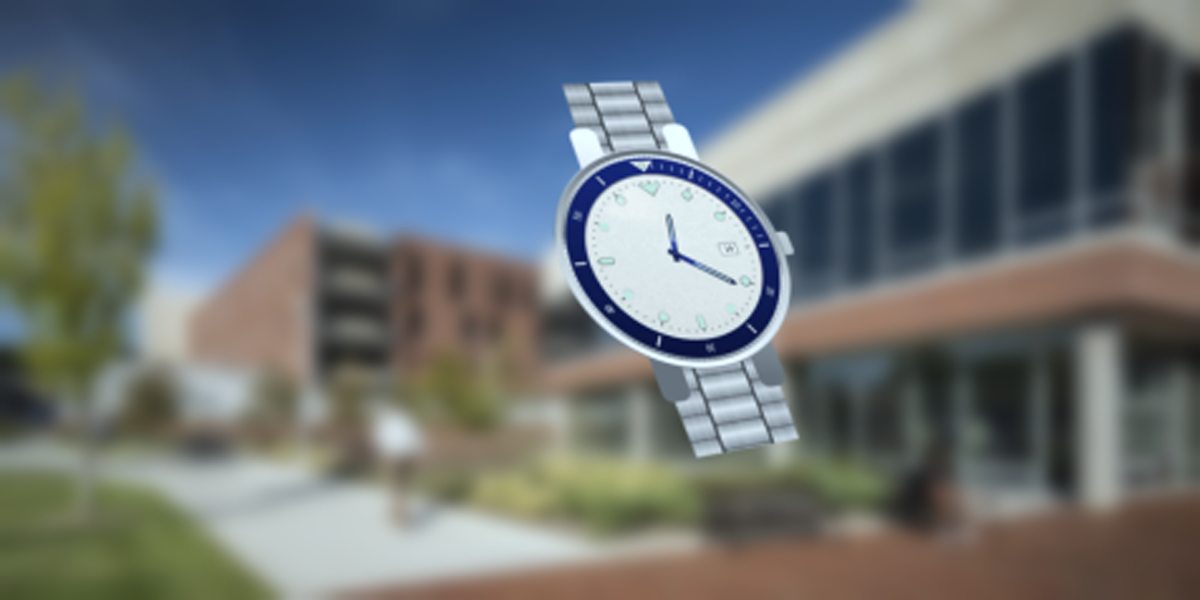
12:21
